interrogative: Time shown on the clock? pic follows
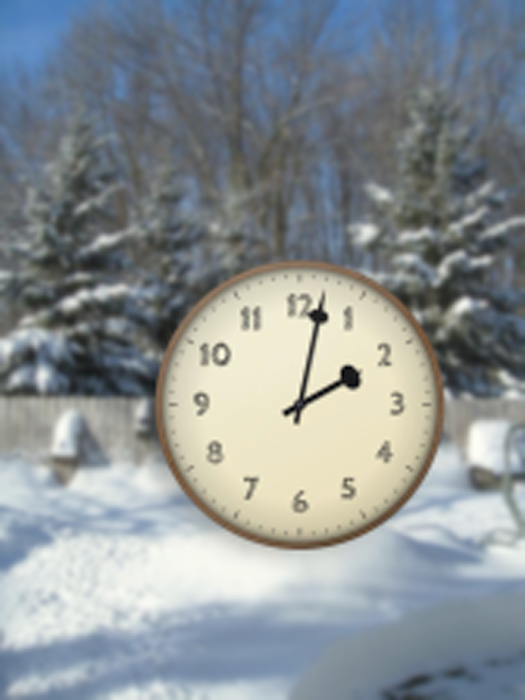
2:02
